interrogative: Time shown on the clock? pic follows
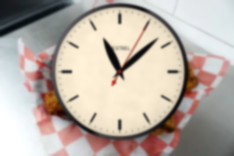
11:08:05
